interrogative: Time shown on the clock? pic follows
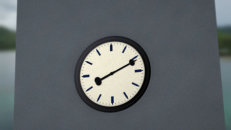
8:11
